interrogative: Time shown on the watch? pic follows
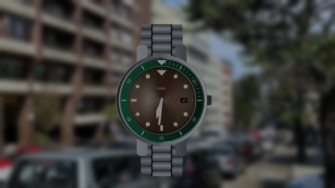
6:31
